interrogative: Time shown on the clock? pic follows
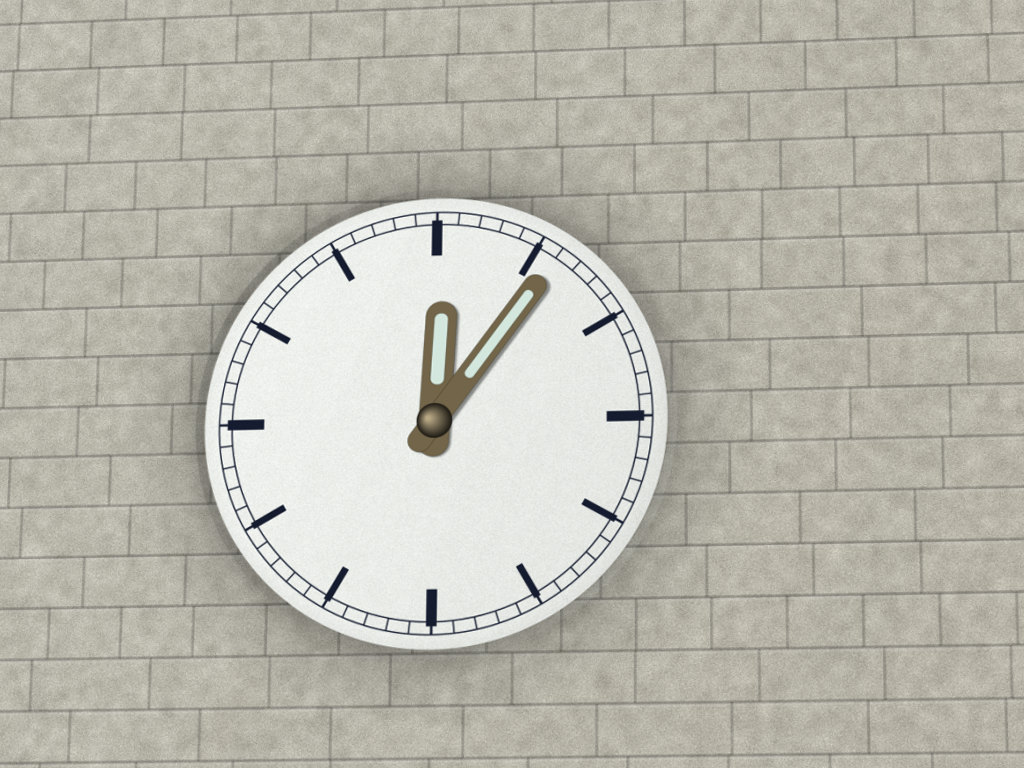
12:06
